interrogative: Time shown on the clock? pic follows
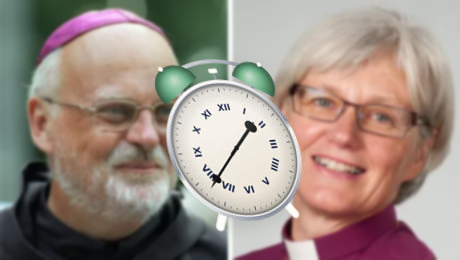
1:38
